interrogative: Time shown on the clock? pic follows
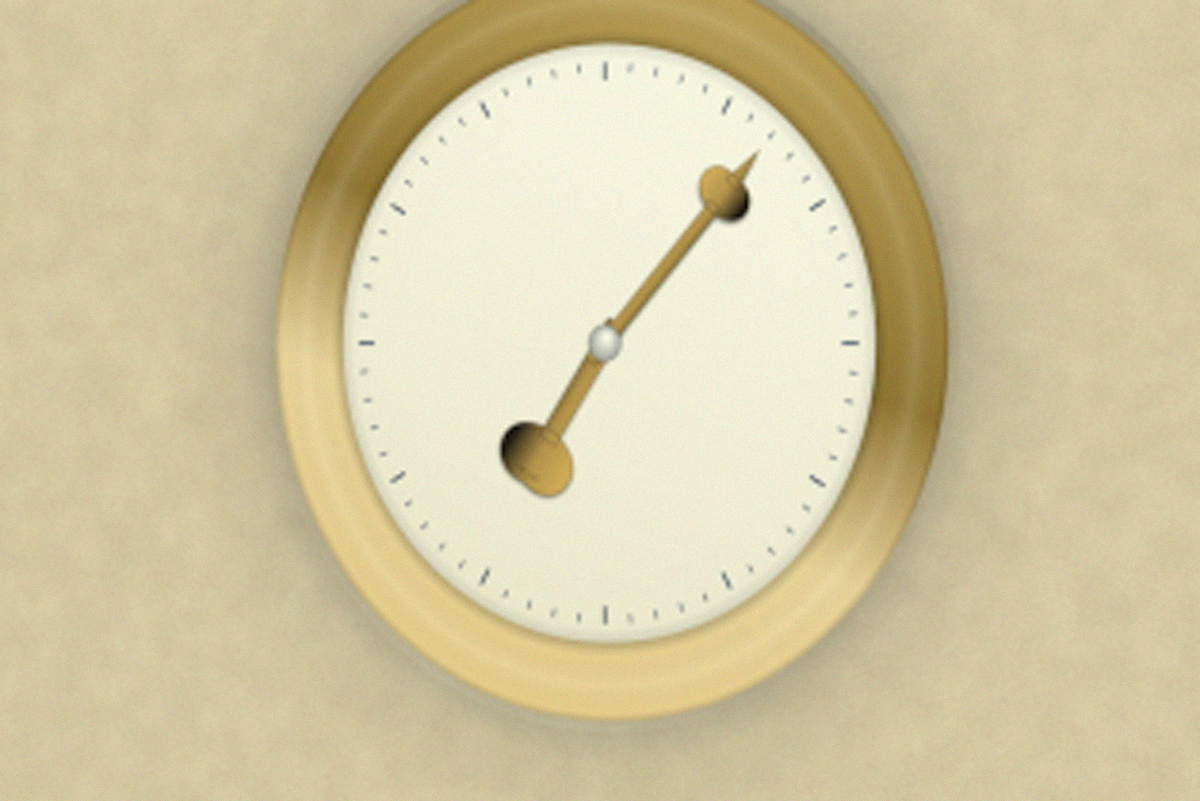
7:07
